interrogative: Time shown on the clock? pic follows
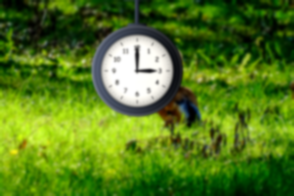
3:00
